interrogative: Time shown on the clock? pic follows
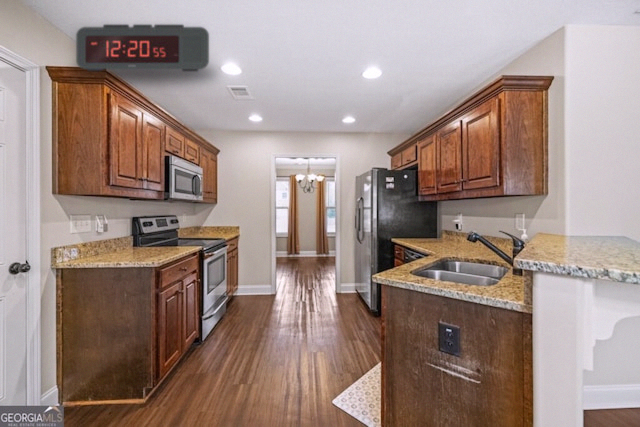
12:20
